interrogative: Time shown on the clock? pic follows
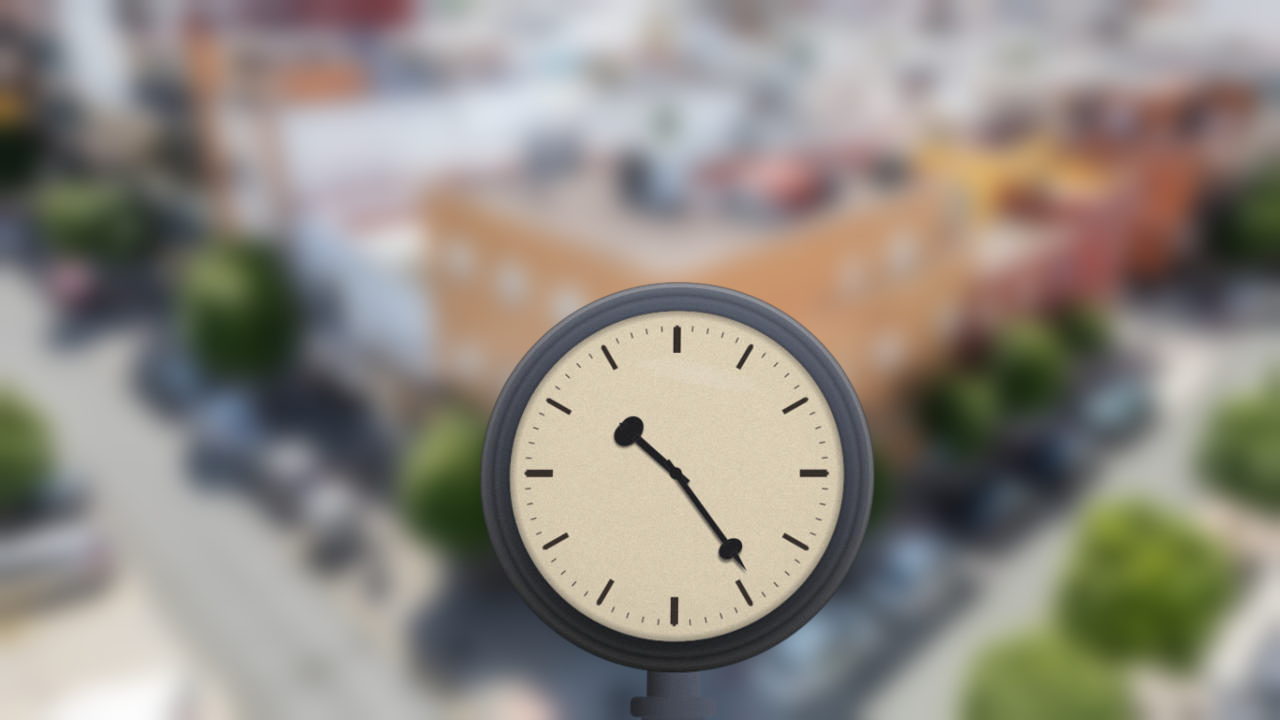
10:24
